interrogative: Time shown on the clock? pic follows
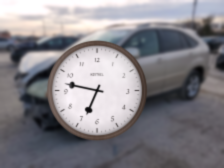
6:47
